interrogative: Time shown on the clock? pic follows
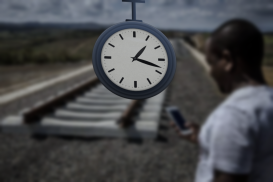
1:18
